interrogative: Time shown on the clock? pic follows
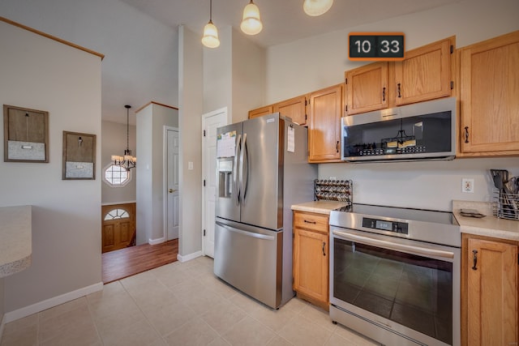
10:33
